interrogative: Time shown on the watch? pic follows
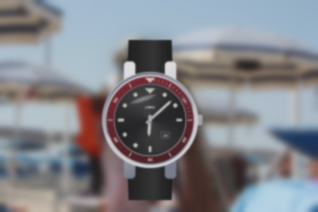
6:08
